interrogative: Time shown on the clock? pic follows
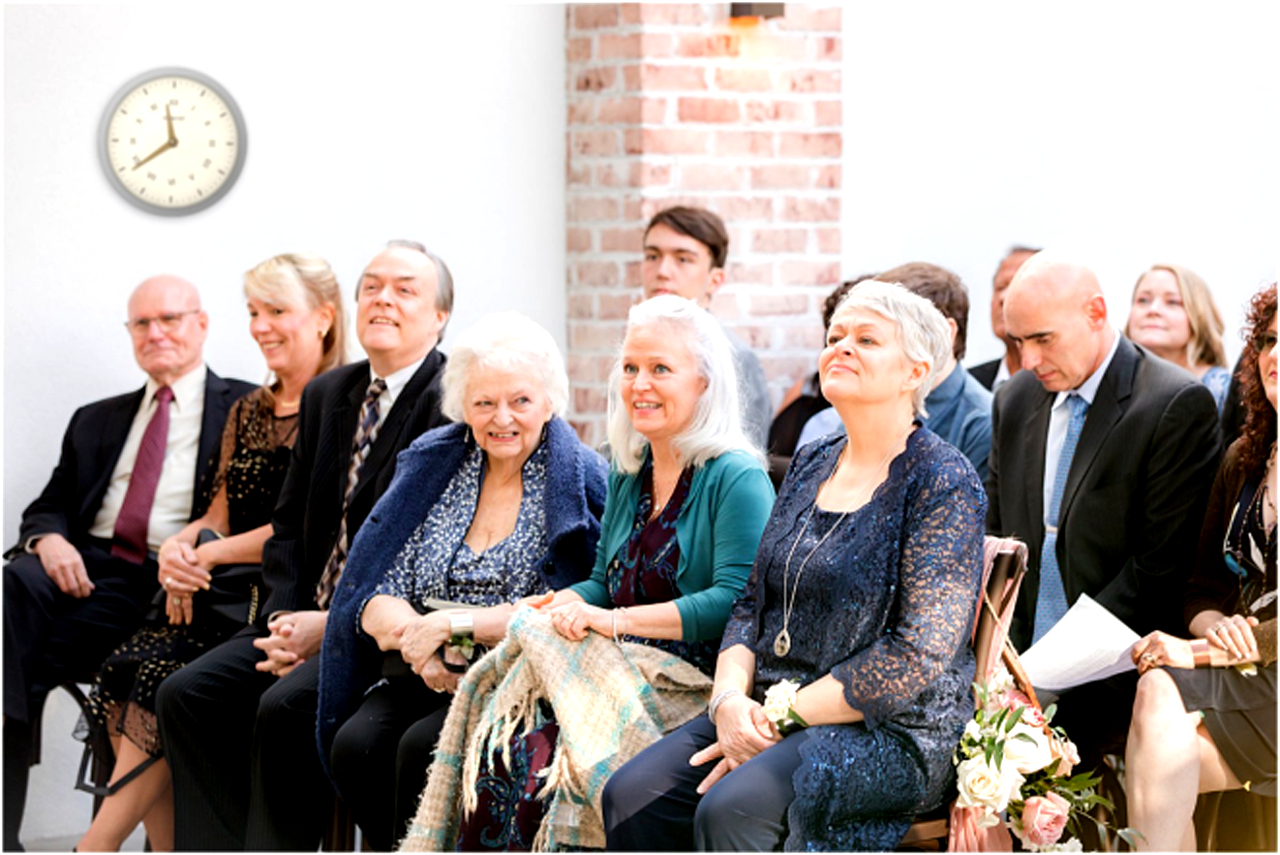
11:39
